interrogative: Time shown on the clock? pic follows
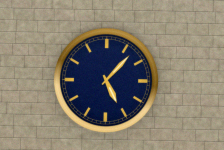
5:07
